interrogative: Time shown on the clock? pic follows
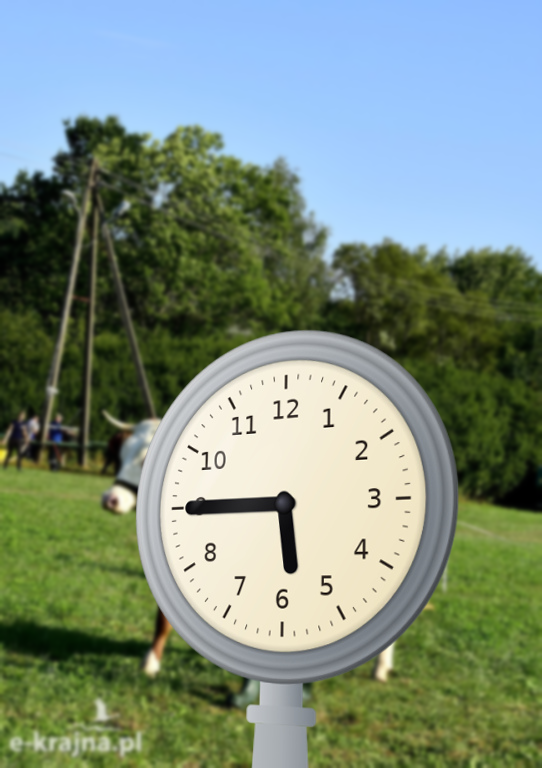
5:45
